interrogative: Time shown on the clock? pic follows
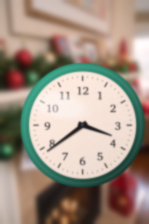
3:39
